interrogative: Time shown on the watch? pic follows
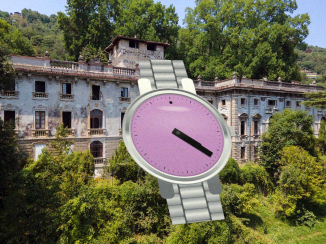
4:22
